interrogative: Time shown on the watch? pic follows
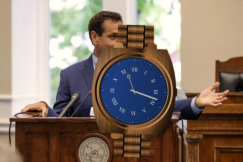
11:18
